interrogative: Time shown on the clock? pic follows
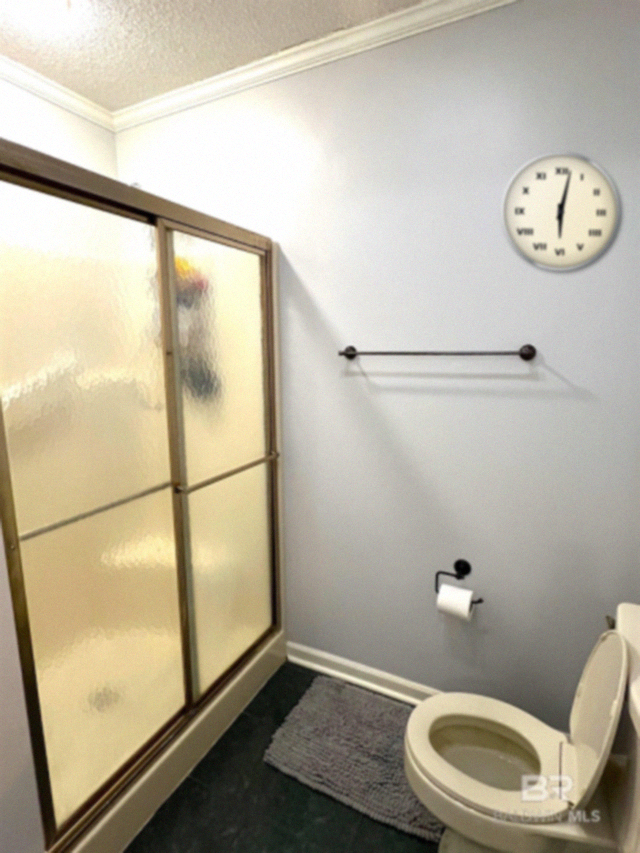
6:02
